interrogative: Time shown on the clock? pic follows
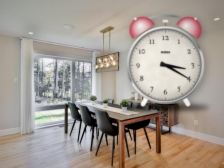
3:20
